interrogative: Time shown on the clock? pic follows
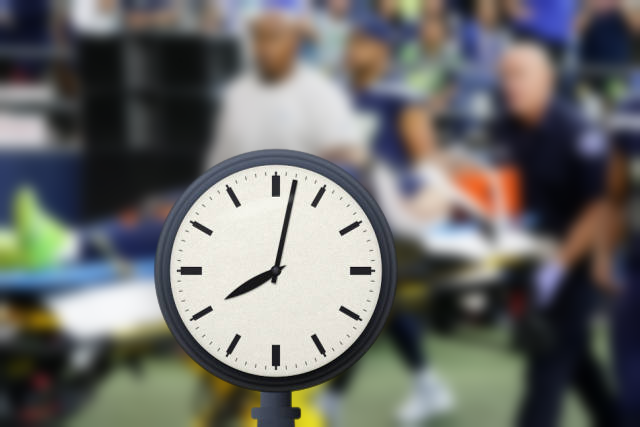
8:02
